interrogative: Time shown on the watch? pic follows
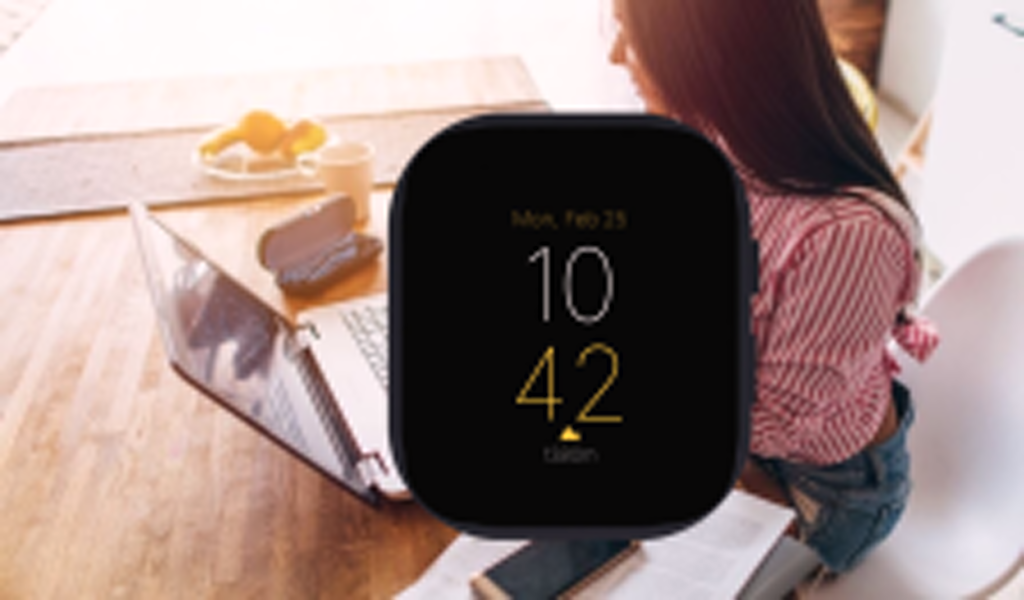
10:42
